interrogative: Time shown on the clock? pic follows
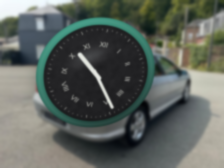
10:24
